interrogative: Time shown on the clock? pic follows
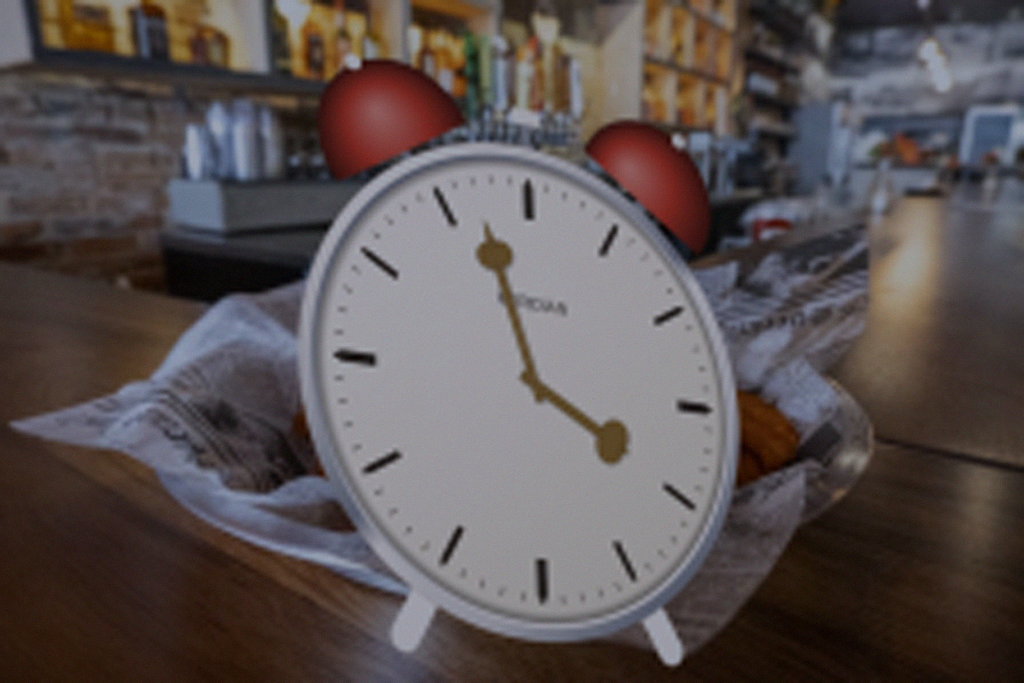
3:57
